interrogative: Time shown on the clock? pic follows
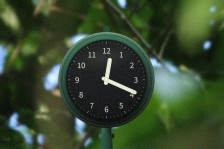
12:19
